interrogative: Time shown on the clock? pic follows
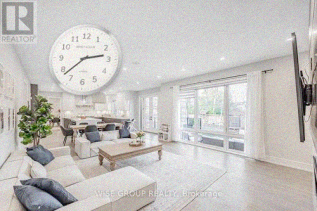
2:38
